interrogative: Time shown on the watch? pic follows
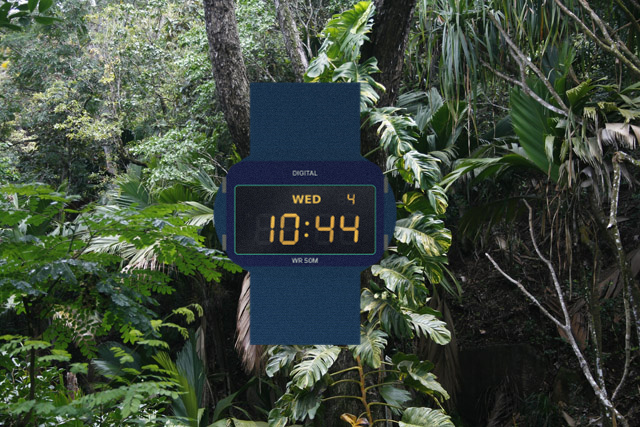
10:44
